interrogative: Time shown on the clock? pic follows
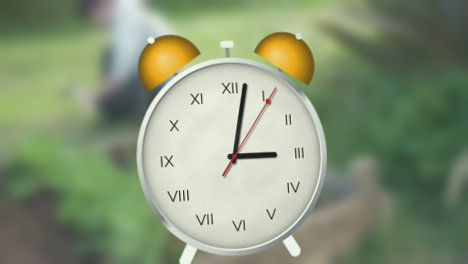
3:02:06
